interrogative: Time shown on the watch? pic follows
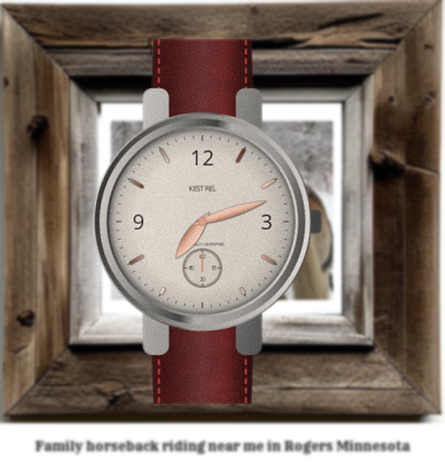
7:12
